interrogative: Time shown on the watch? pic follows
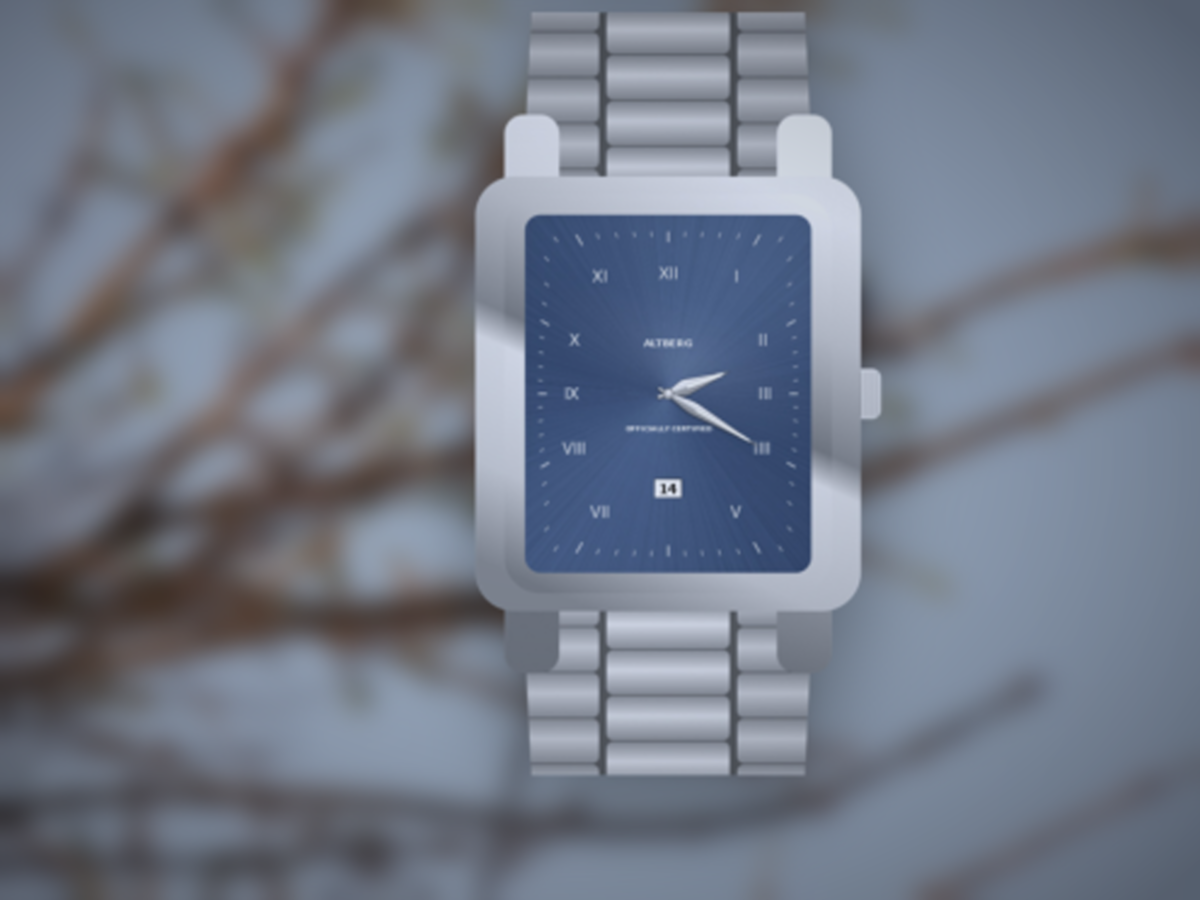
2:20
